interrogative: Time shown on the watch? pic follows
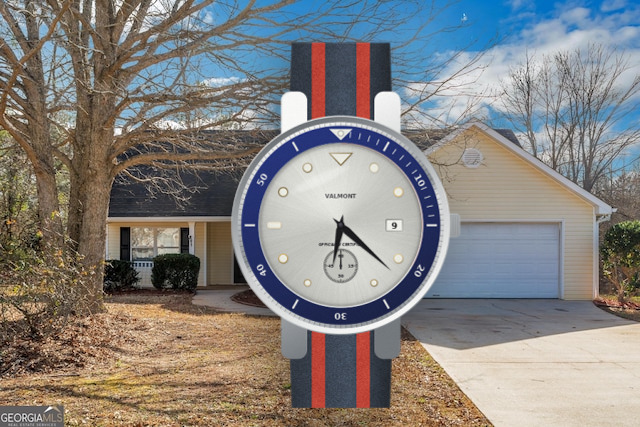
6:22
